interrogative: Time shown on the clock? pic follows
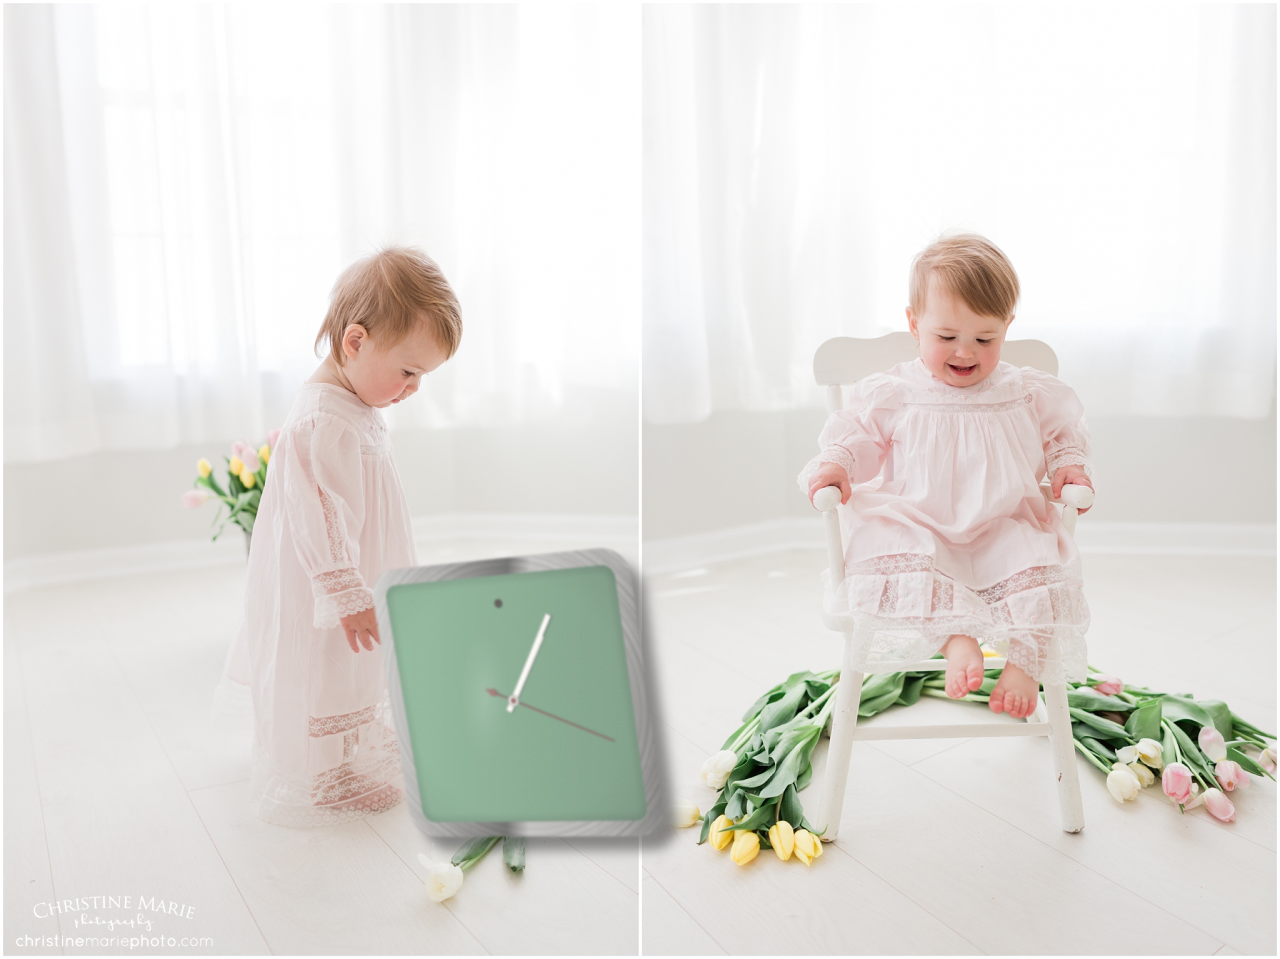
1:05:19
